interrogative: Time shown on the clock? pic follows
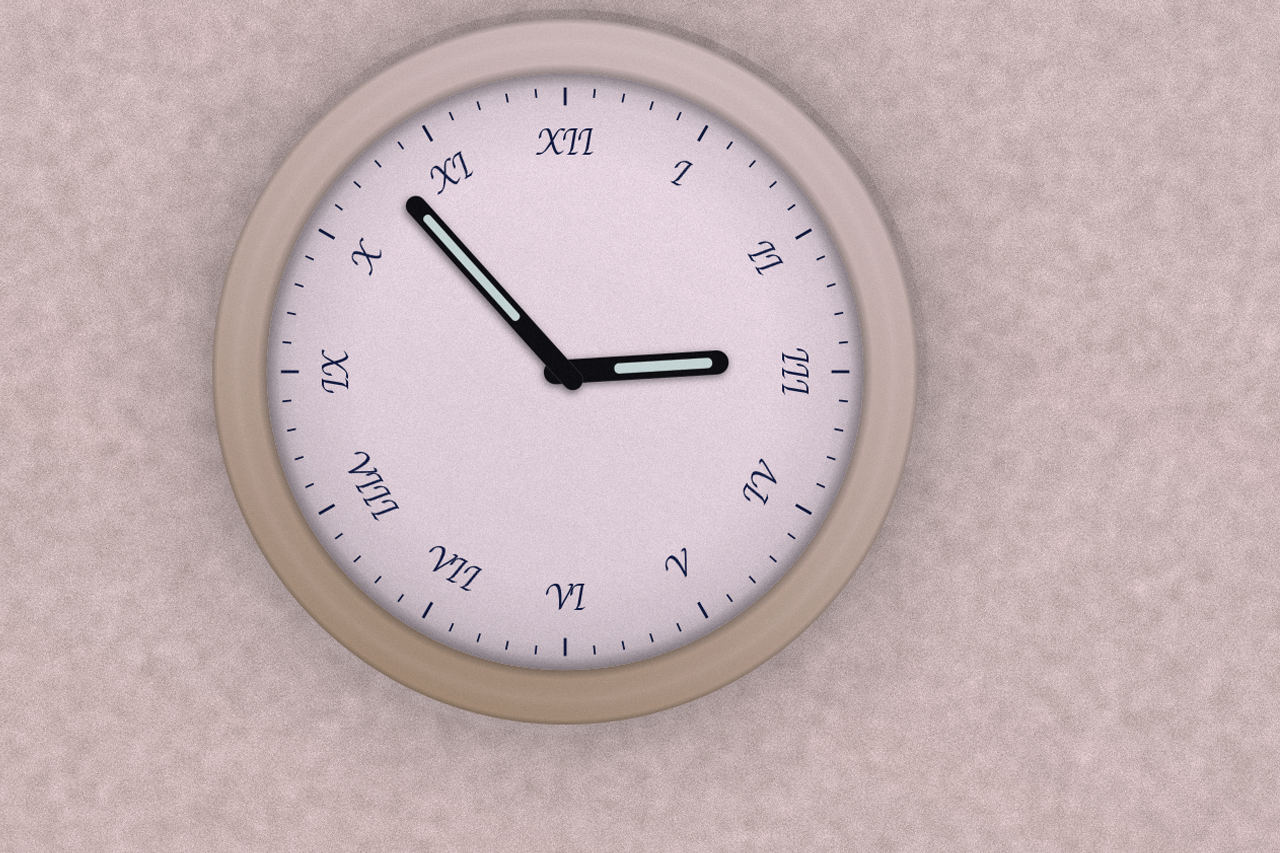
2:53
